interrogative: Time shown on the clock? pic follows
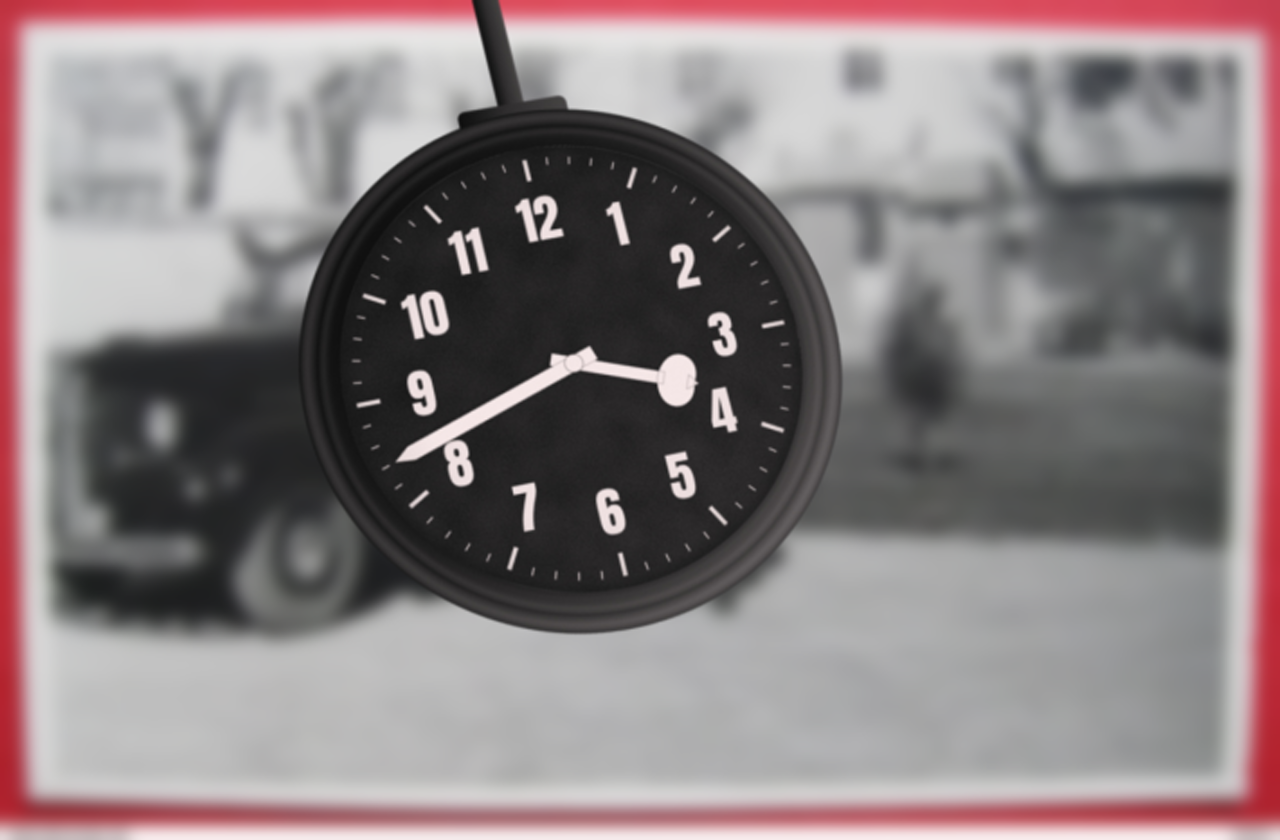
3:42
